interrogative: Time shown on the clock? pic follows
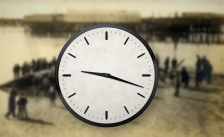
9:18
